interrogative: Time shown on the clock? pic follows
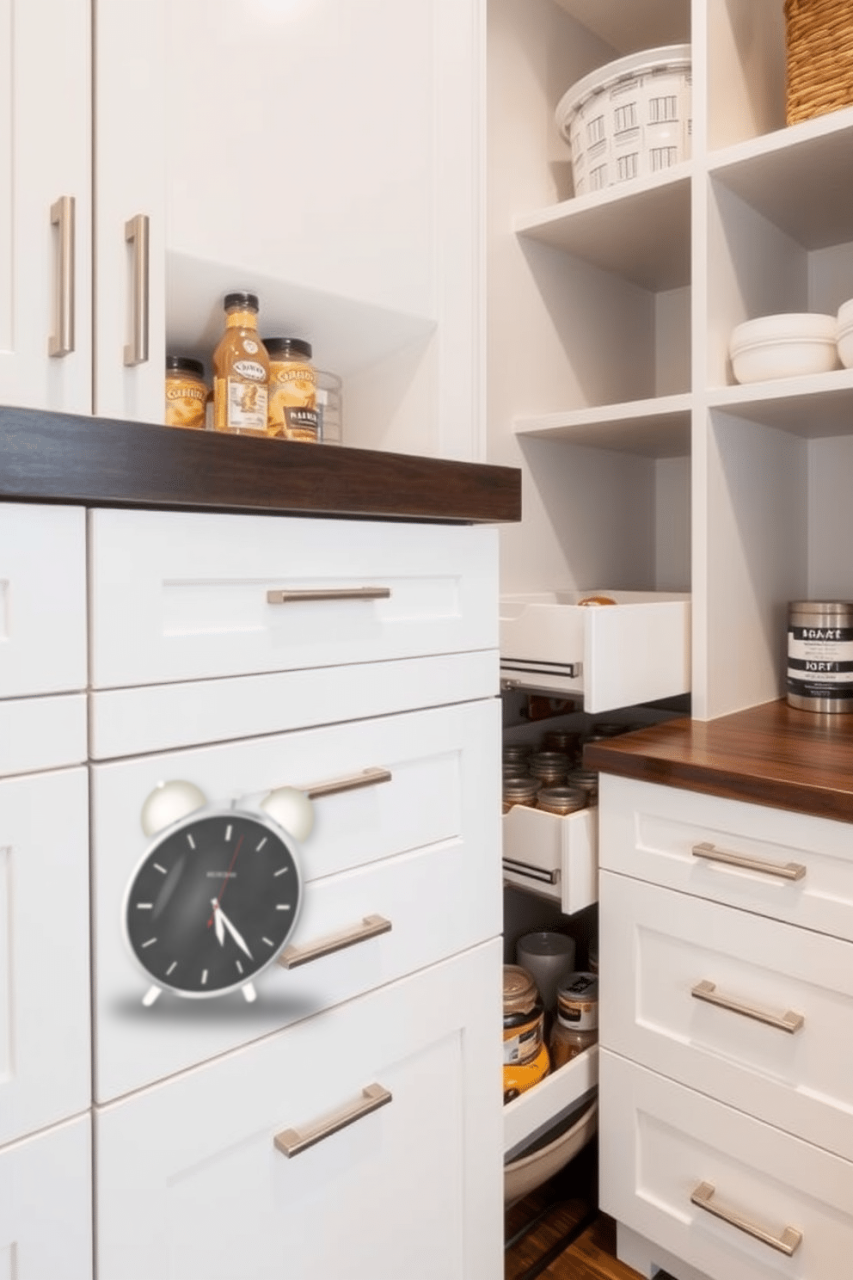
5:23:02
